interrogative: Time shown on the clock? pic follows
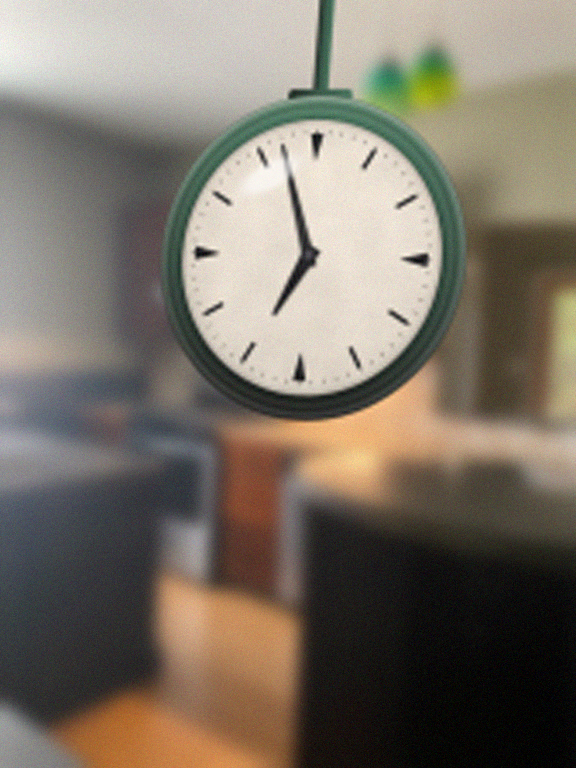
6:57
